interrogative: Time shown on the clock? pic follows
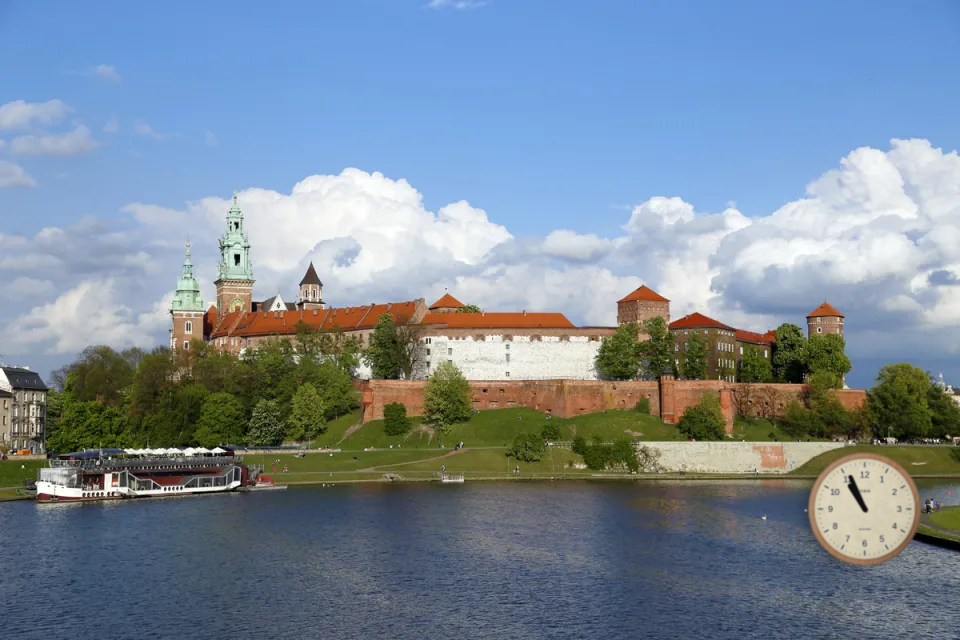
10:56
